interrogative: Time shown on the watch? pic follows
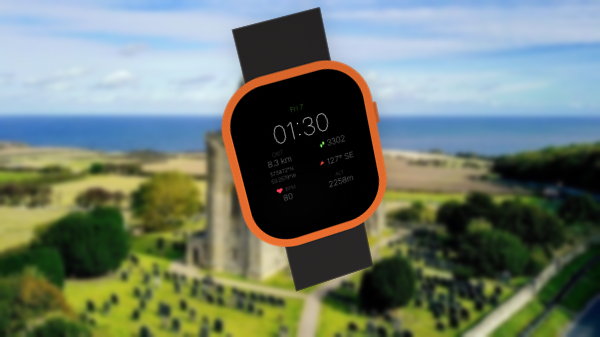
1:30
